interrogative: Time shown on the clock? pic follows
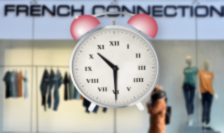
10:30
